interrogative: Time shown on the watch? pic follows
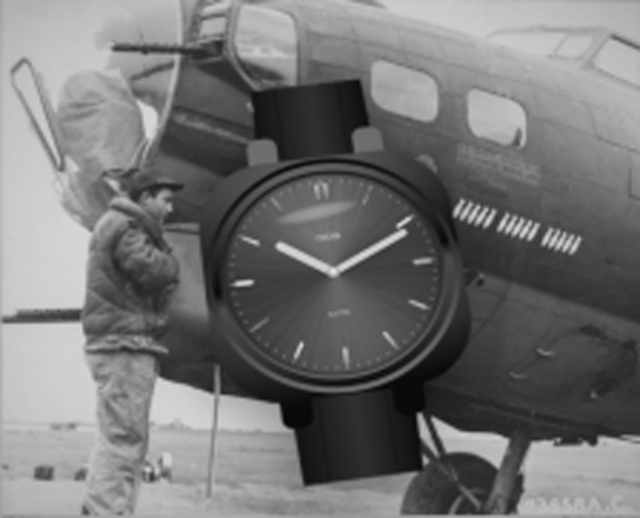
10:11
